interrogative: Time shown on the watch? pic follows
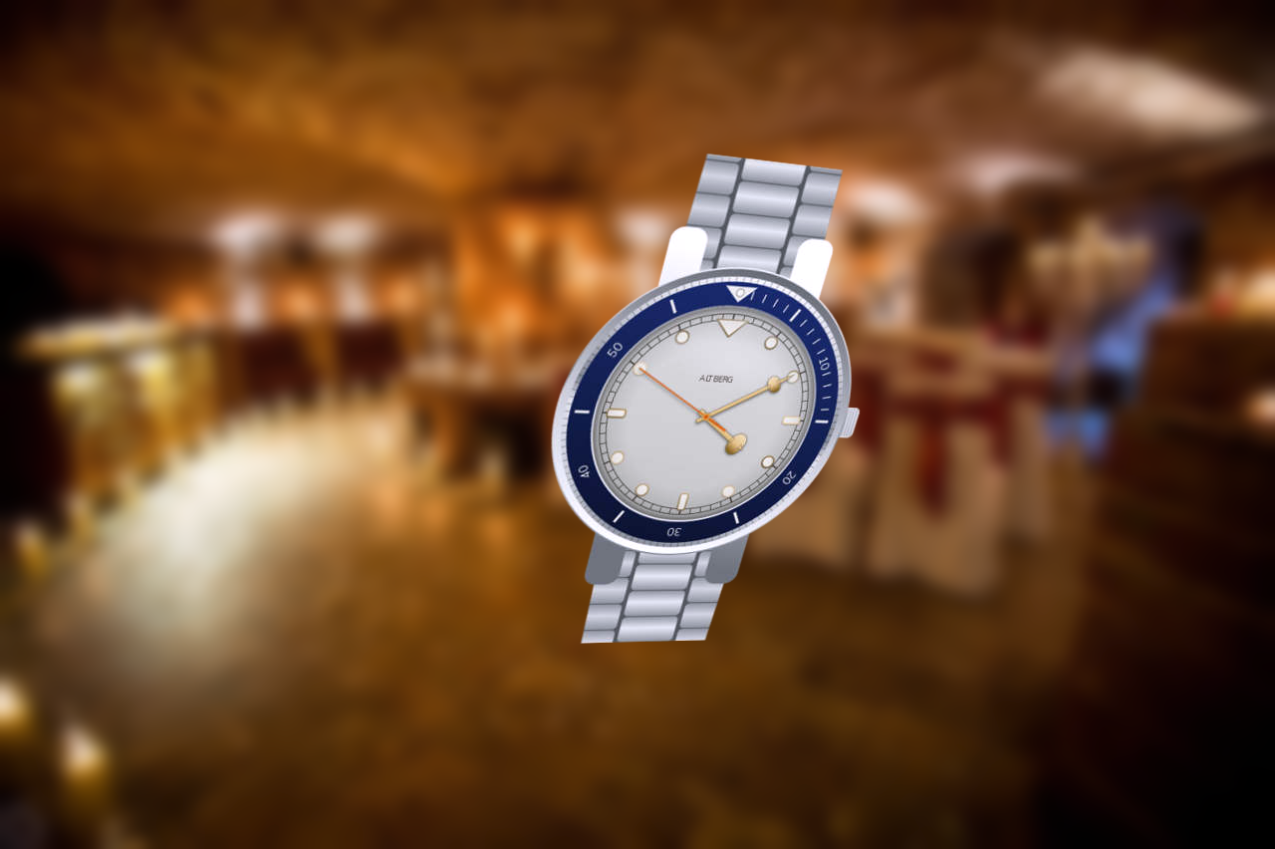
4:09:50
